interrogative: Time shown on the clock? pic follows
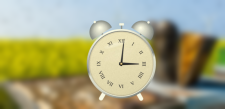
3:01
